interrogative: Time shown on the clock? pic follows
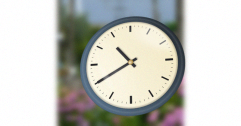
10:40
